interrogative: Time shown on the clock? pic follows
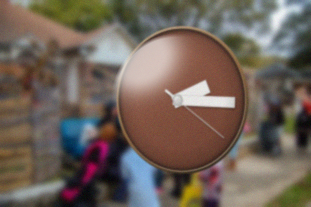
2:15:21
